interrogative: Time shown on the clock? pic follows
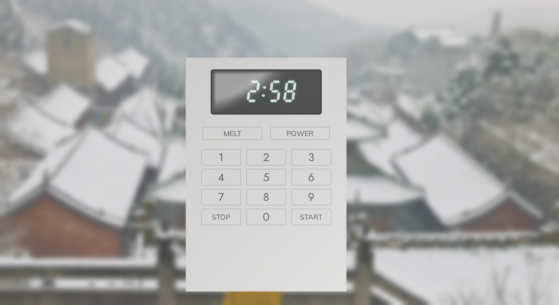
2:58
